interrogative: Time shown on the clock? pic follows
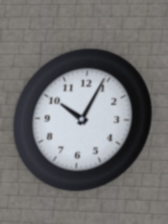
10:04
